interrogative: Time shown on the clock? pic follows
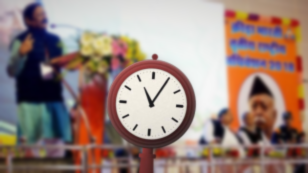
11:05
